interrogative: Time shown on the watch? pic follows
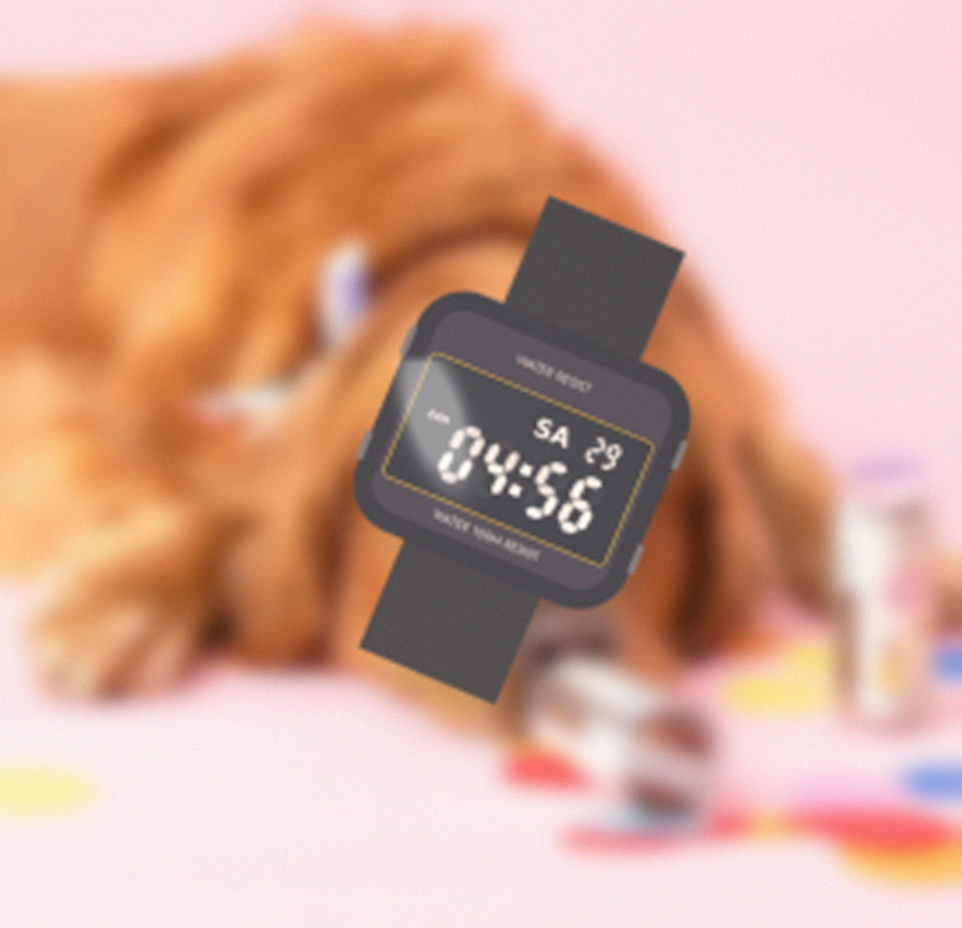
4:56
